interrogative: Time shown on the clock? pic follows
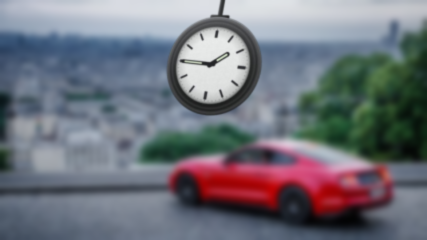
1:45
